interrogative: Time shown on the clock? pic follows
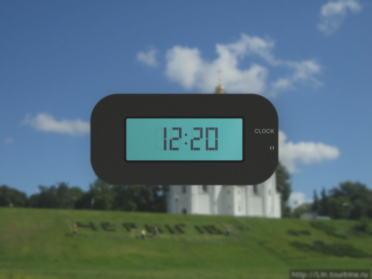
12:20
